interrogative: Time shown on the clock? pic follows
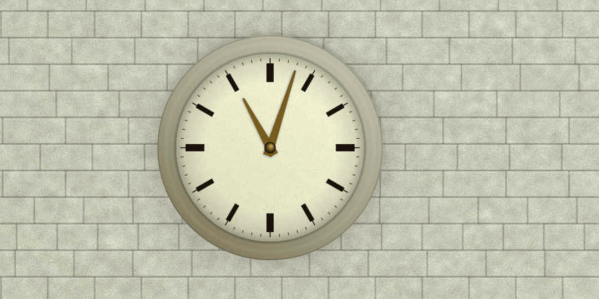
11:03
